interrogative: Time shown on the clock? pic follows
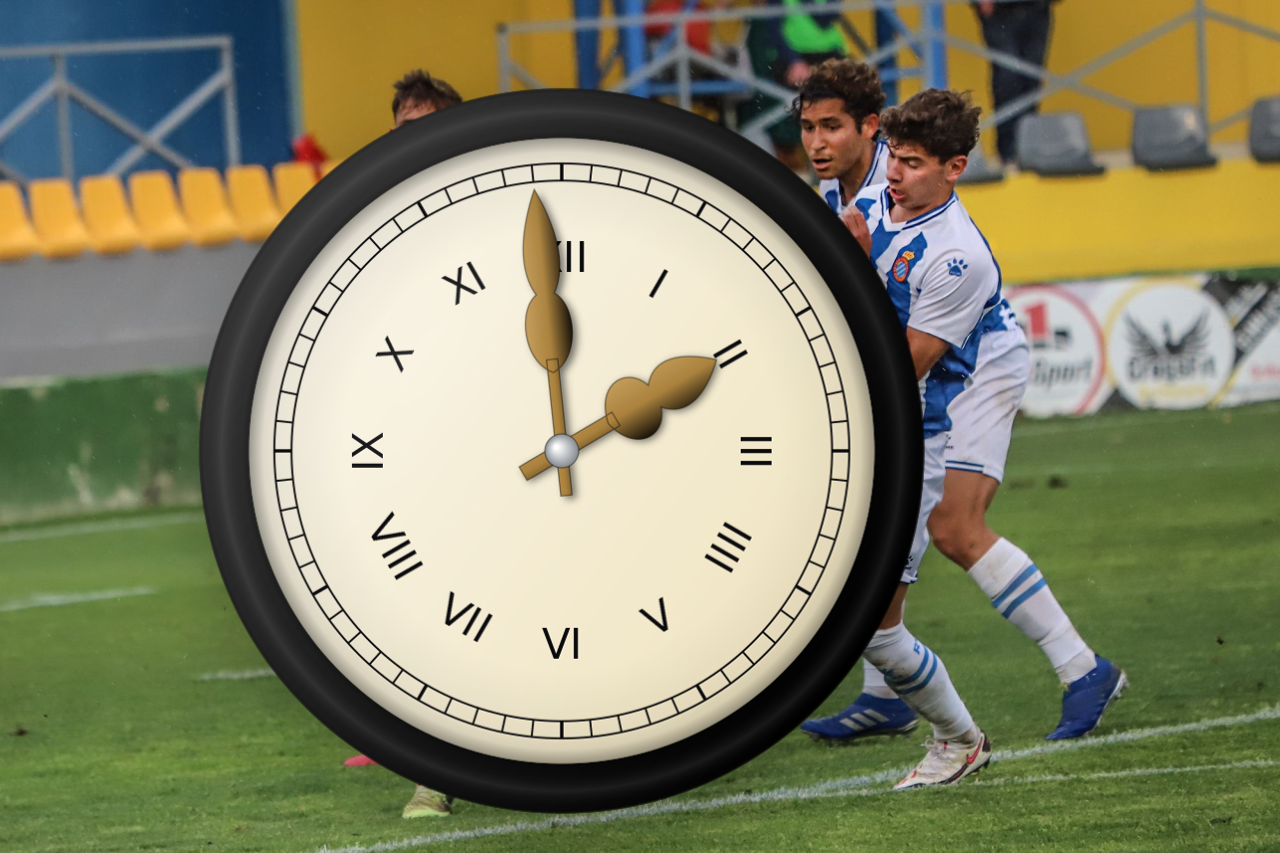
1:59
